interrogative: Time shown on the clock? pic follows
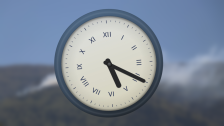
5:20
